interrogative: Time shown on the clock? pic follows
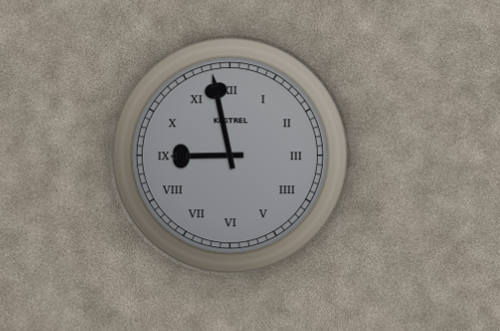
8:58
